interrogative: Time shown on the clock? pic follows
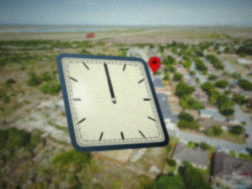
12:00
